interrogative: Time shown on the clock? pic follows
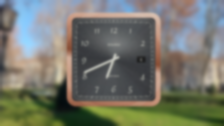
6:41
